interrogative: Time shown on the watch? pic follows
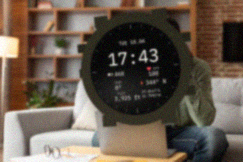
17:43
